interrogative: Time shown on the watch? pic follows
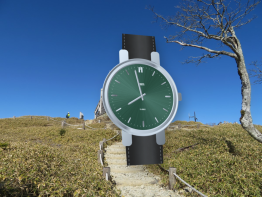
7:58
